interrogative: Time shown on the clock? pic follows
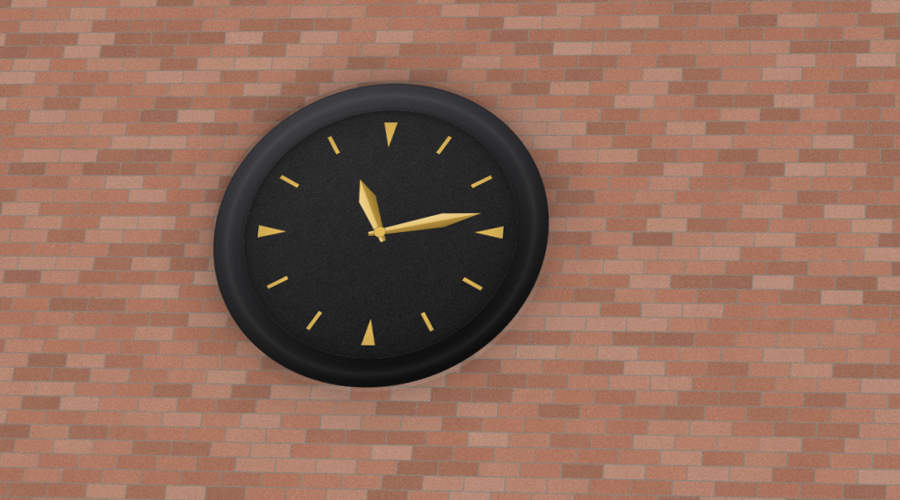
11:13
